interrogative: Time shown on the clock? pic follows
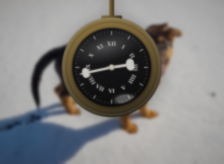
2:43
